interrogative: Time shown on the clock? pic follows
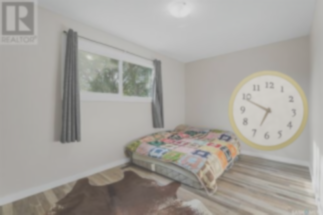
6:49
